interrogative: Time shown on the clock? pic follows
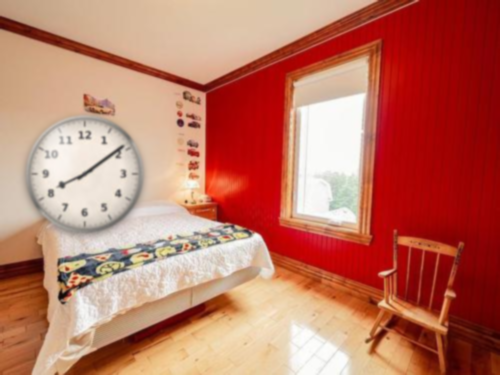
8:09
